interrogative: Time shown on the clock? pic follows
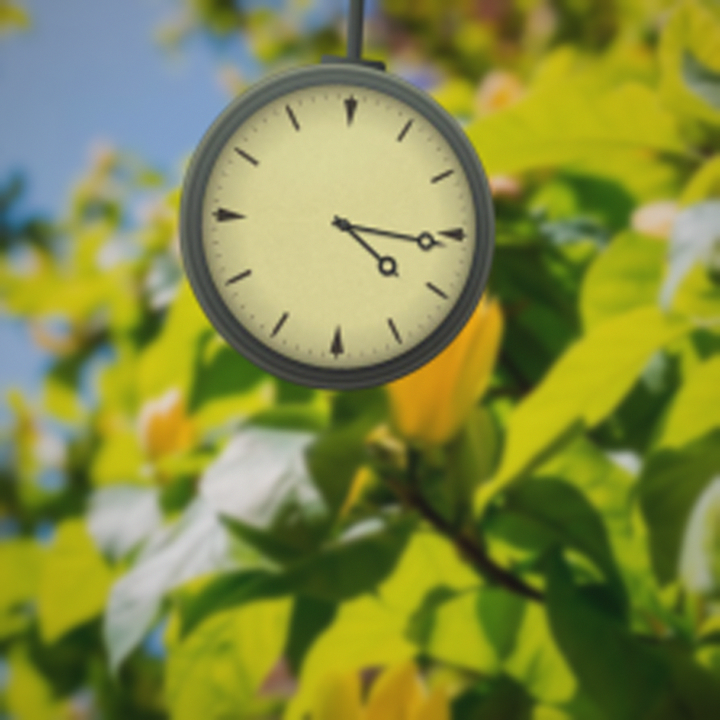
4:16
